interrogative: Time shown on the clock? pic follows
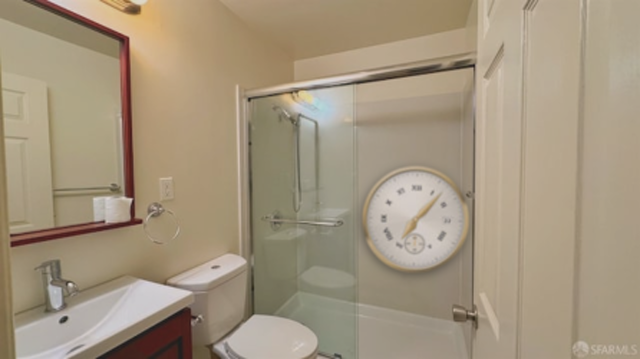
7:07
